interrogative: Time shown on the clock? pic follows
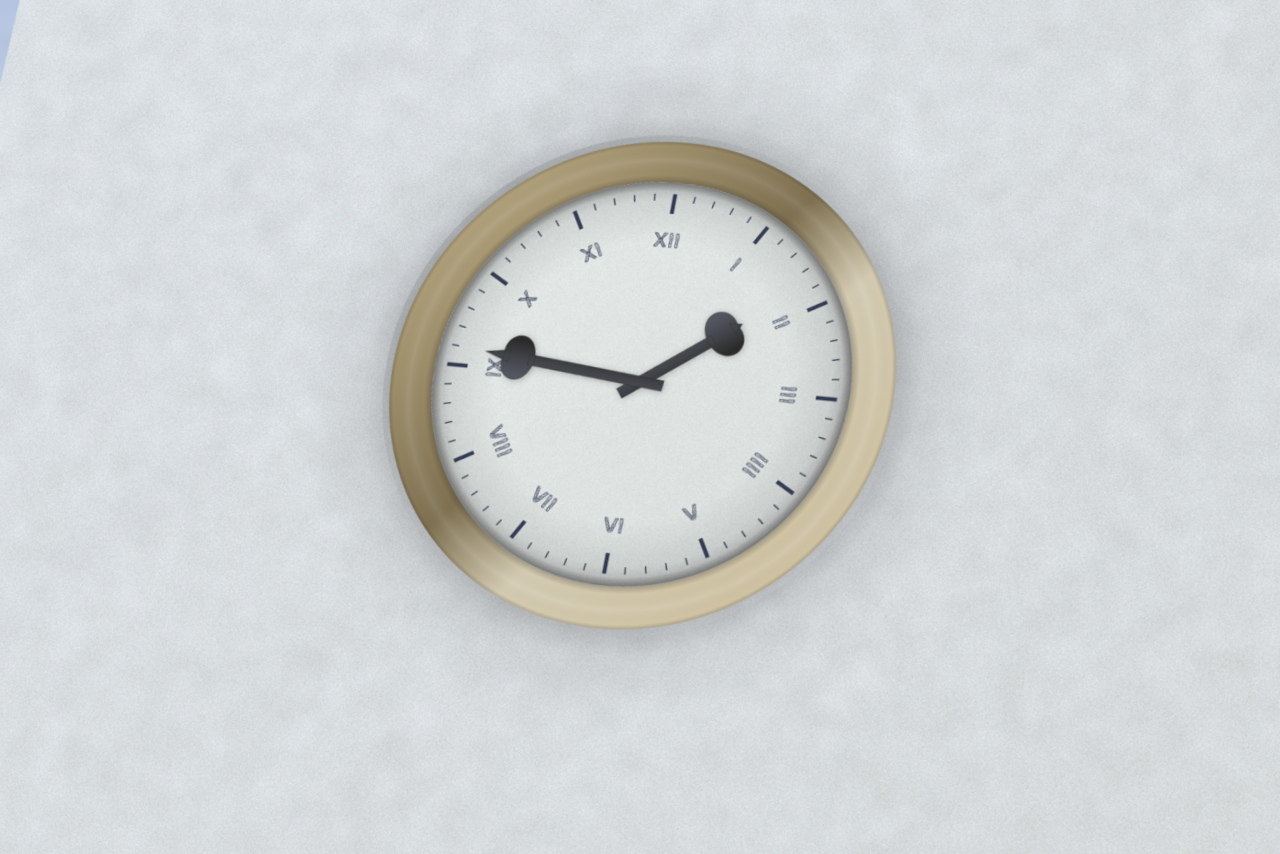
1:46
